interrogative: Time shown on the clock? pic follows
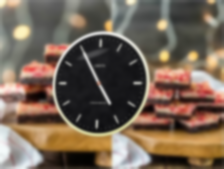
4:55
